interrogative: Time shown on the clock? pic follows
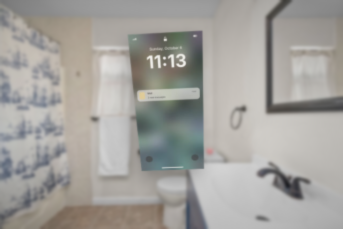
11:13
